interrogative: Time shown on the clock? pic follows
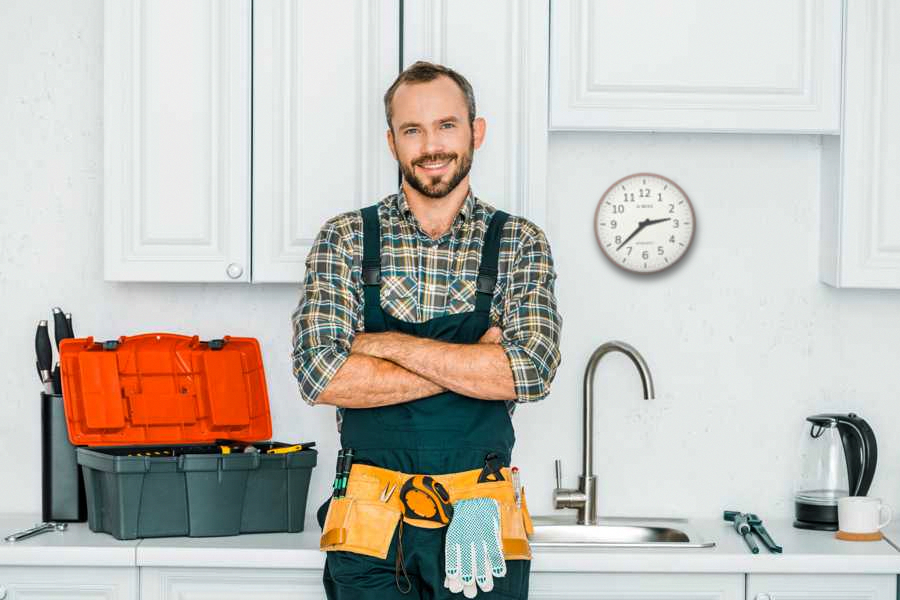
2:38
